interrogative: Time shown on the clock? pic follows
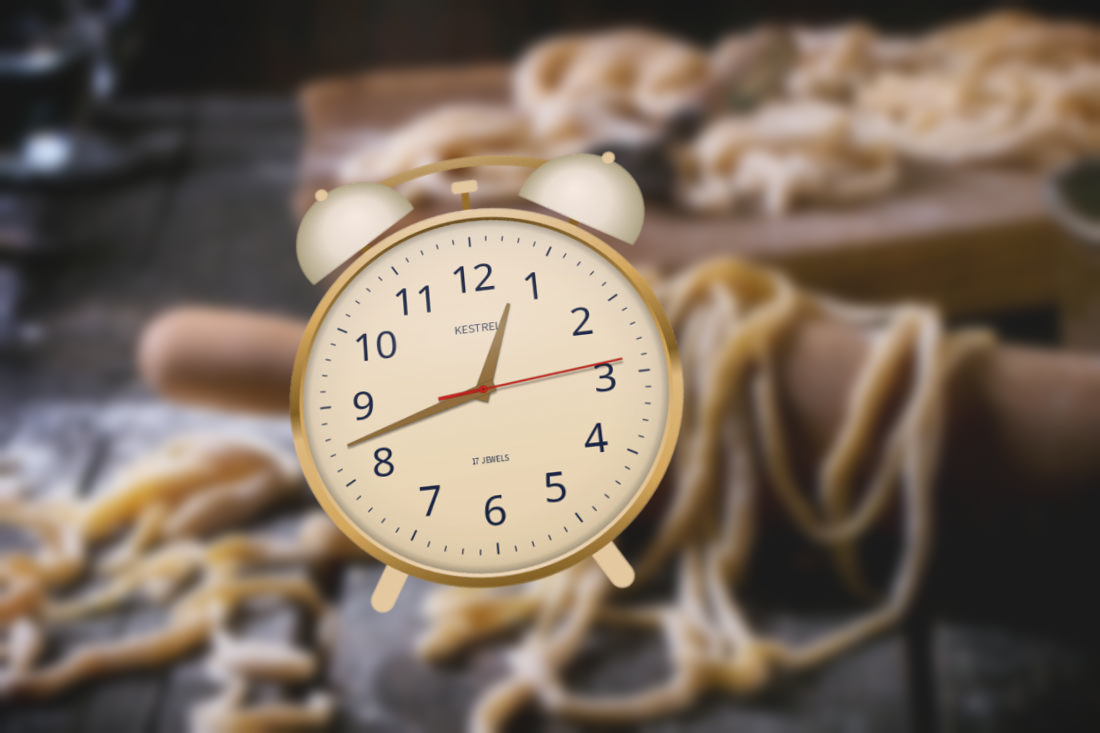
12:42:14
